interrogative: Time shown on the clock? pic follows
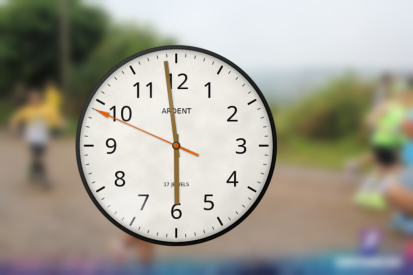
5:58:49
